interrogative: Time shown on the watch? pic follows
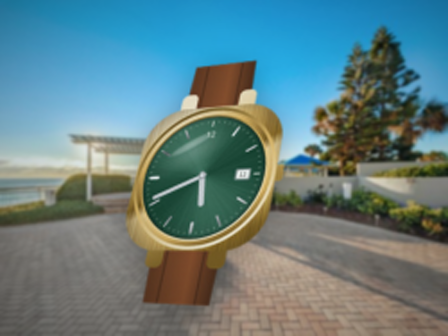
5:41
